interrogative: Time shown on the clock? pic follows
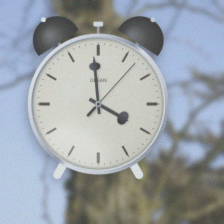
3:59:07
